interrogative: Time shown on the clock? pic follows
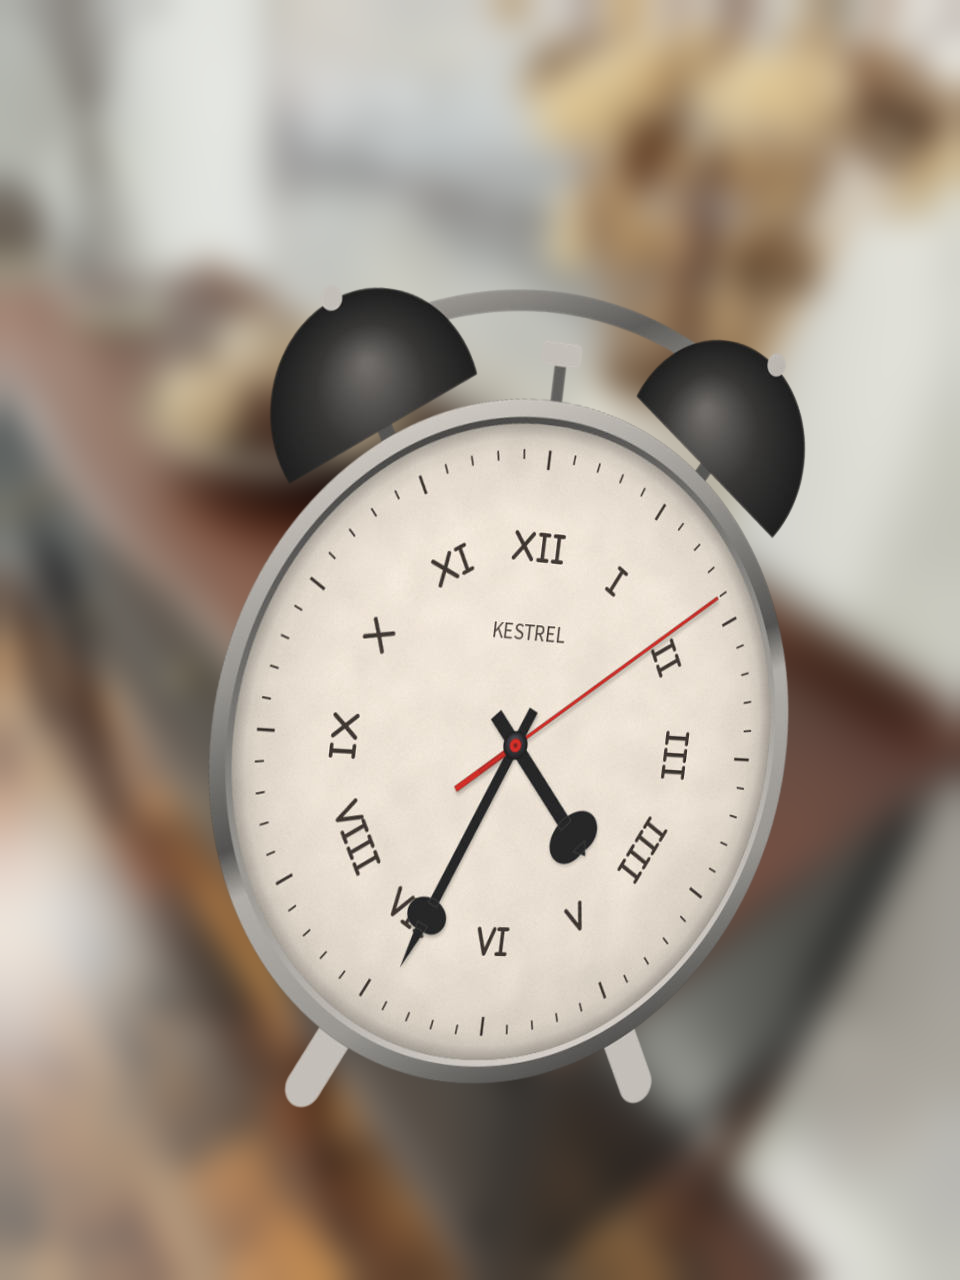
4:34:09
